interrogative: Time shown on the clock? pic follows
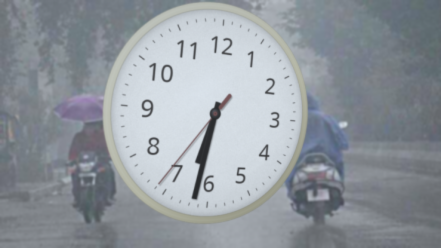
6:31:36
